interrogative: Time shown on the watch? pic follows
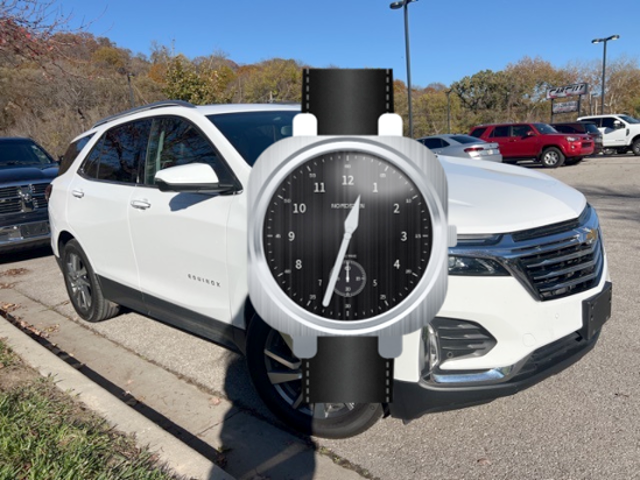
12:33
